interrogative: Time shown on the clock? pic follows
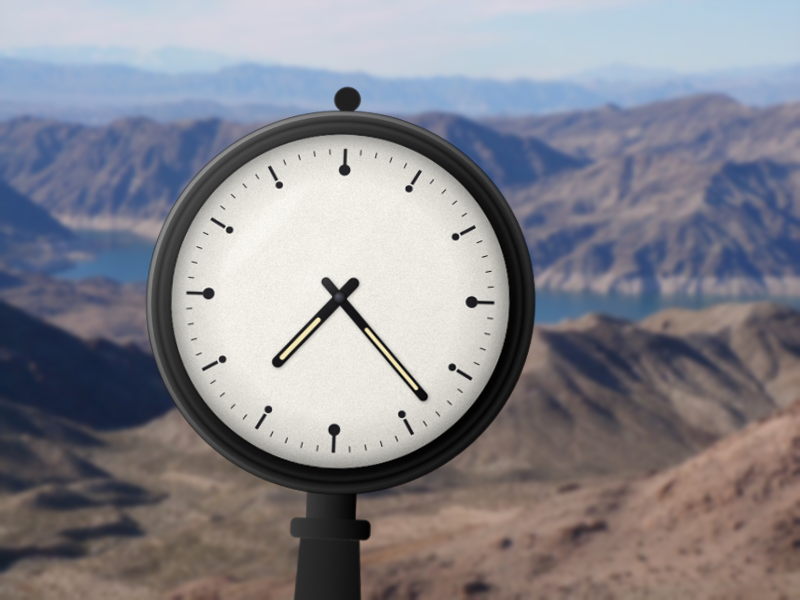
7:23
